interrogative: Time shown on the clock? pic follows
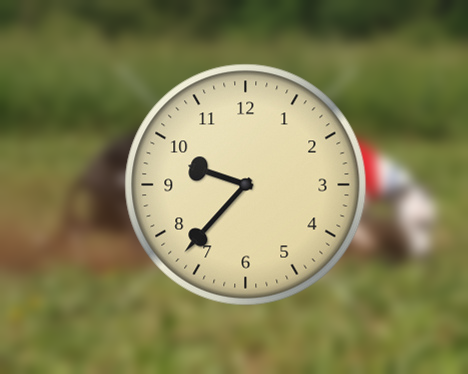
9:37
